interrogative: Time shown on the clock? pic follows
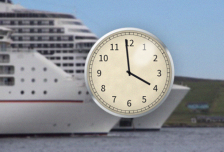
3:59
